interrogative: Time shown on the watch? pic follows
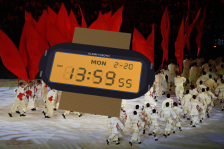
13:59:55
